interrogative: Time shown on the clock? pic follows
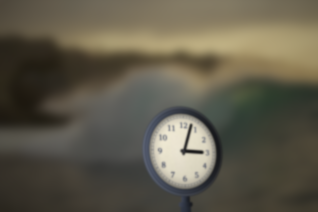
3:03
